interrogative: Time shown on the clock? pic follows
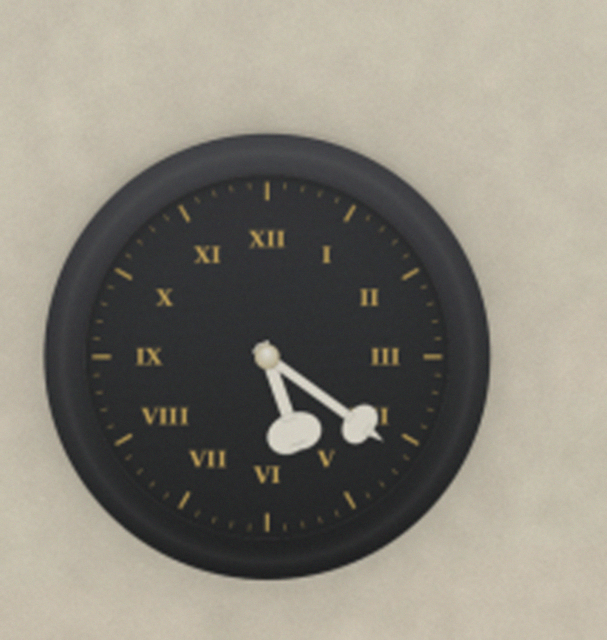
5:21
